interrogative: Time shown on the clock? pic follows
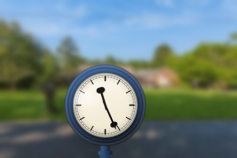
11:26
